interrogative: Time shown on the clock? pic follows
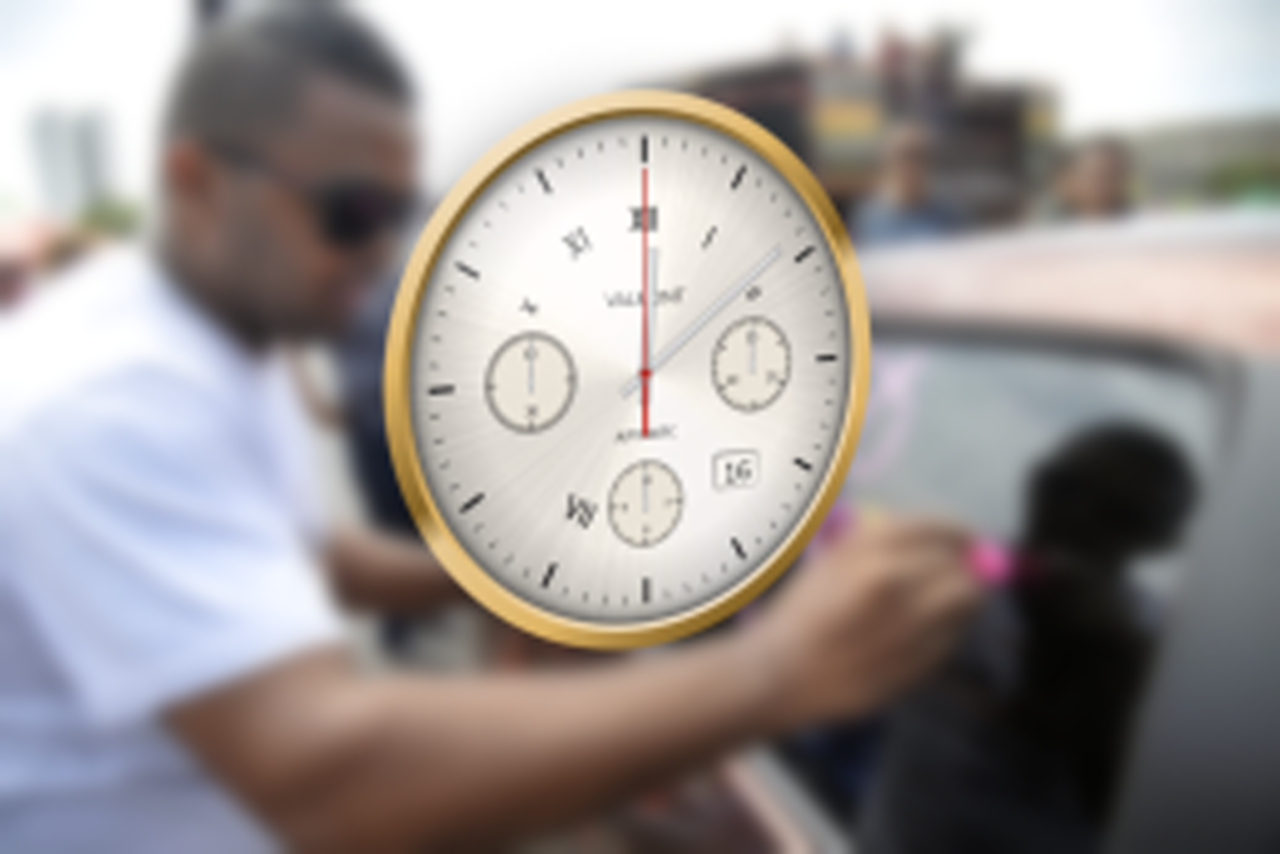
12:09
